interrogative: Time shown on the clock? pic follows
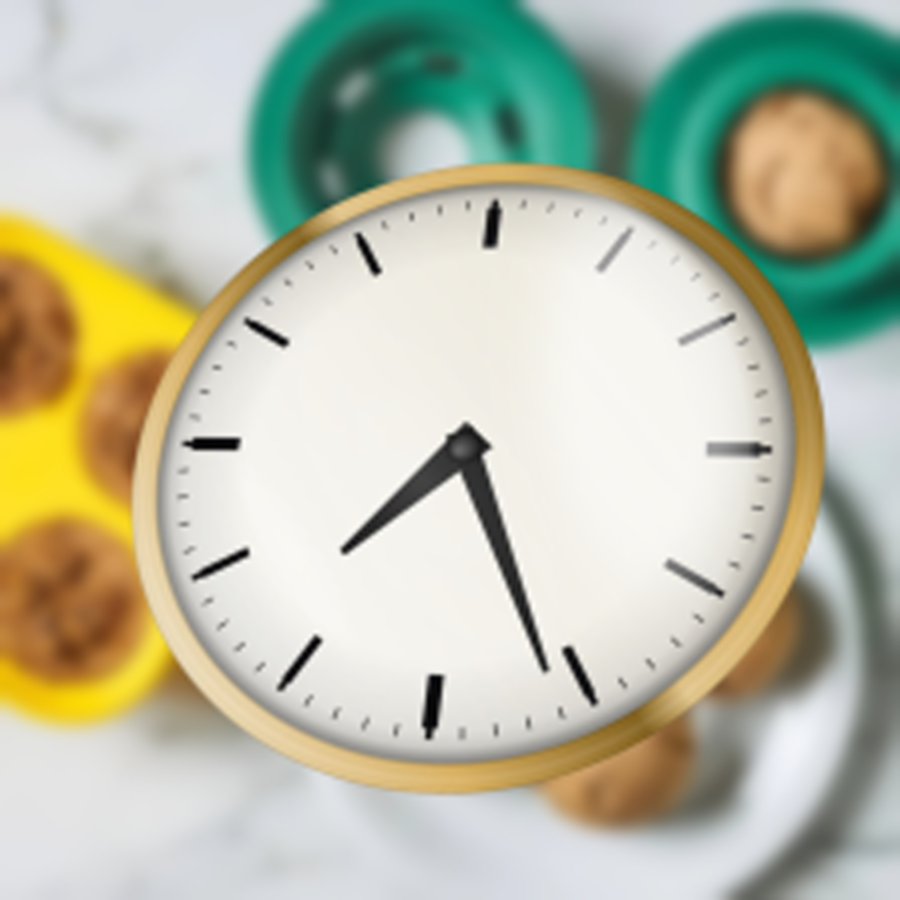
7:26
